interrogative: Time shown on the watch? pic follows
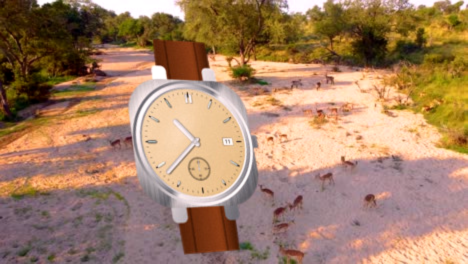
10:38
